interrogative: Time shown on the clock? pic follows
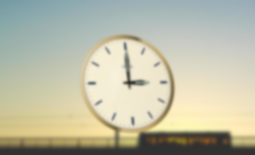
3:00
